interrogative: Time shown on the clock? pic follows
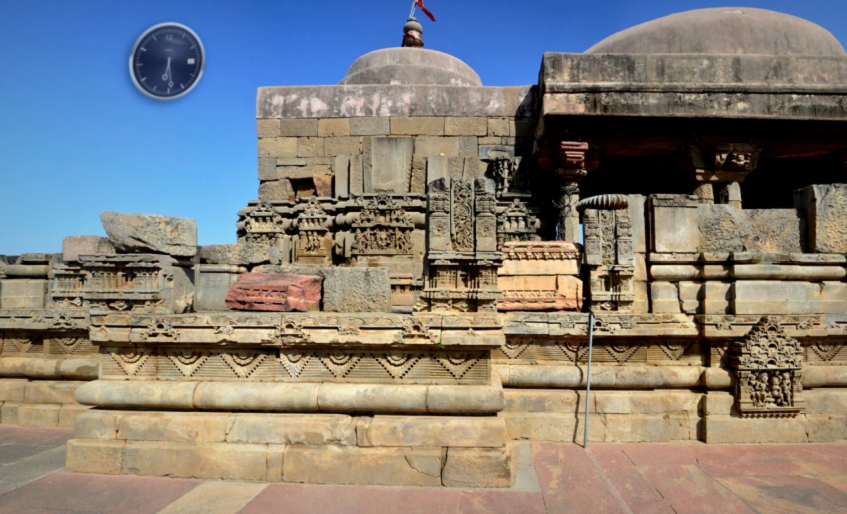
6:29
